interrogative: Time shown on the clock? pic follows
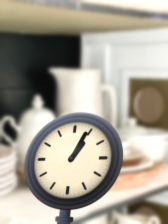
1:04
